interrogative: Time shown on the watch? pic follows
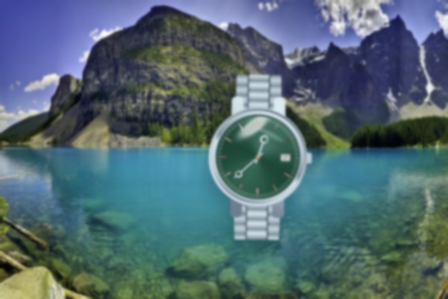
12:38
